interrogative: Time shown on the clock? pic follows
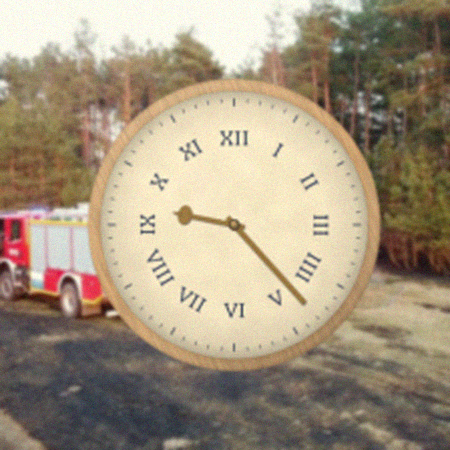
9:23
